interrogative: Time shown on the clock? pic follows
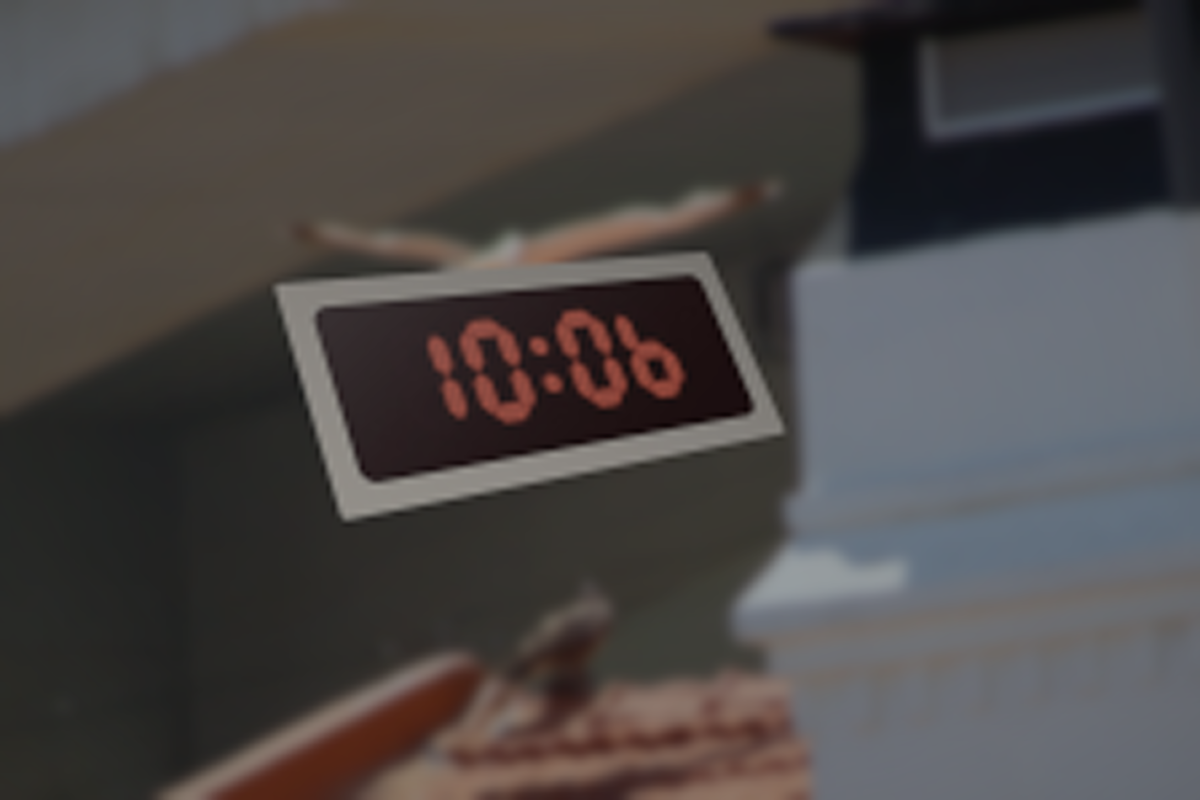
10:06
